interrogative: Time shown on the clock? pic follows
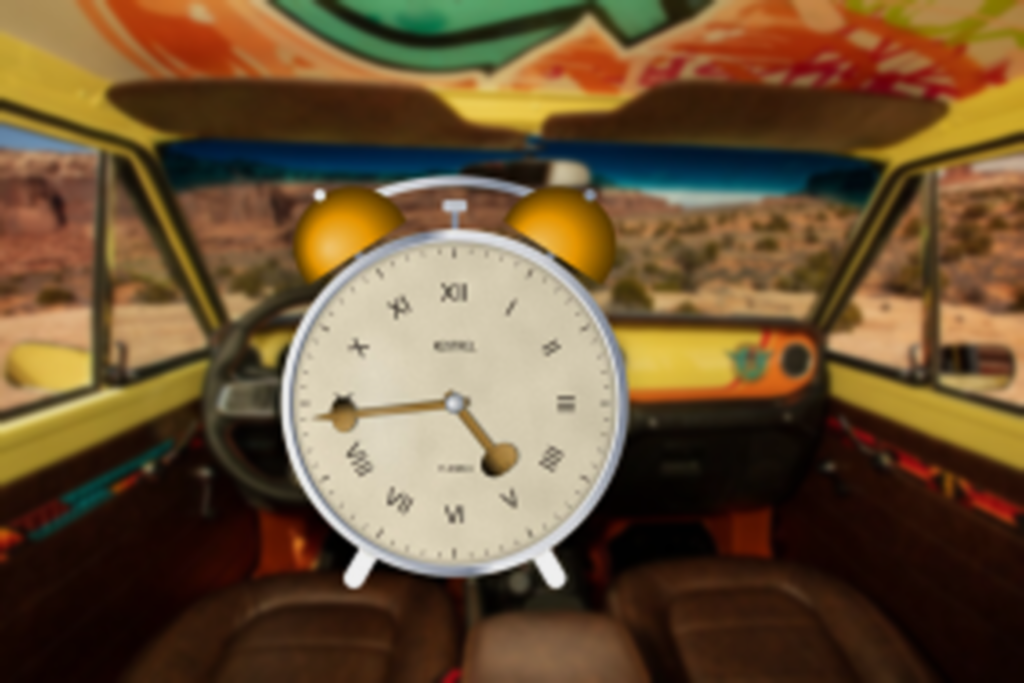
4:44
